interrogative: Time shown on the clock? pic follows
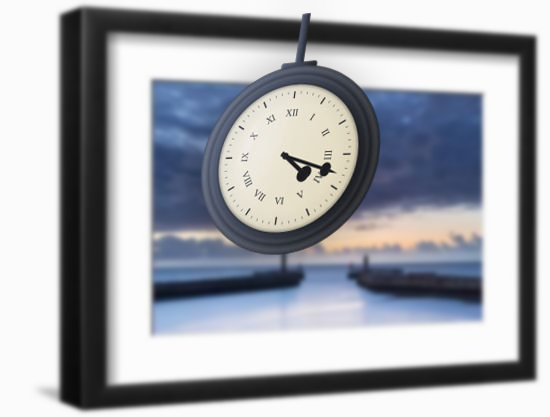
4:18
